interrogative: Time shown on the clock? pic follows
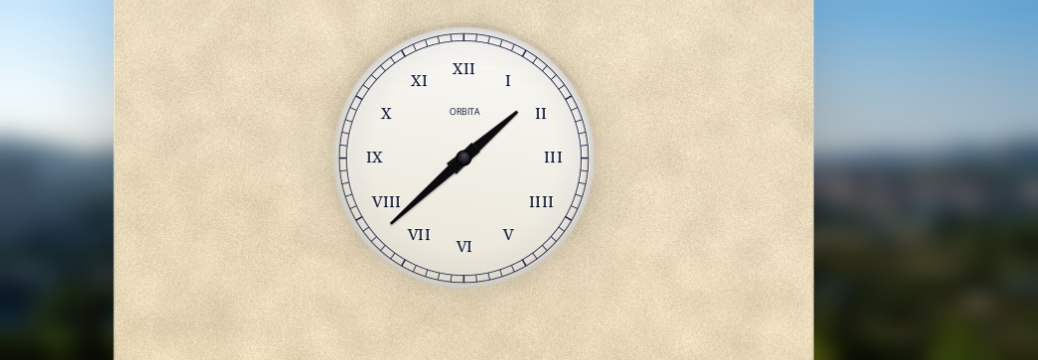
1:38
